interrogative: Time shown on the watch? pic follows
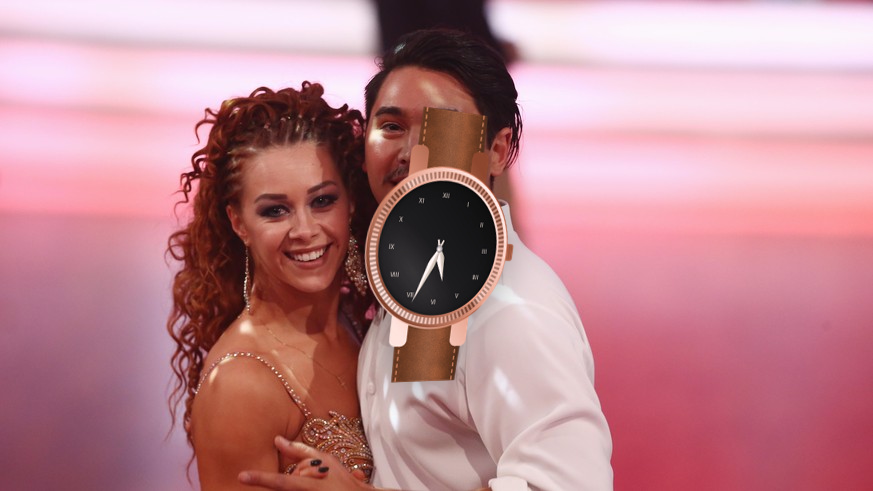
5:34
